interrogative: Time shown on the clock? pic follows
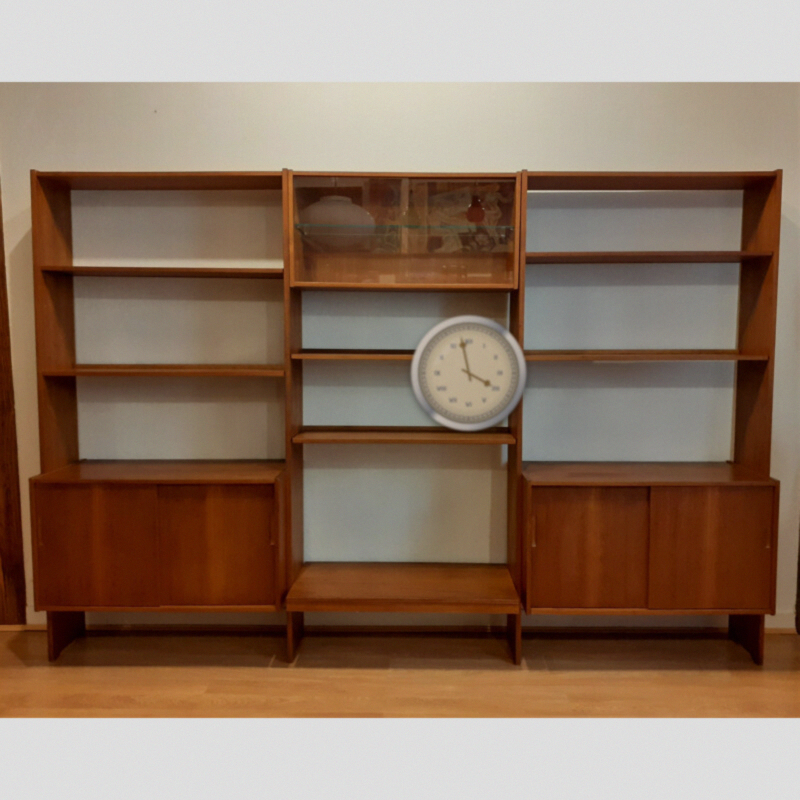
3:58
